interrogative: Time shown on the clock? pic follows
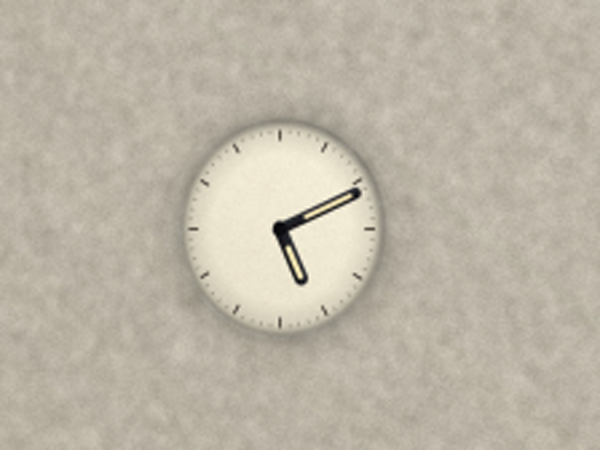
5:11
